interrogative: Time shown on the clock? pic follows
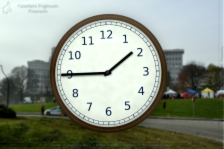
1:45
